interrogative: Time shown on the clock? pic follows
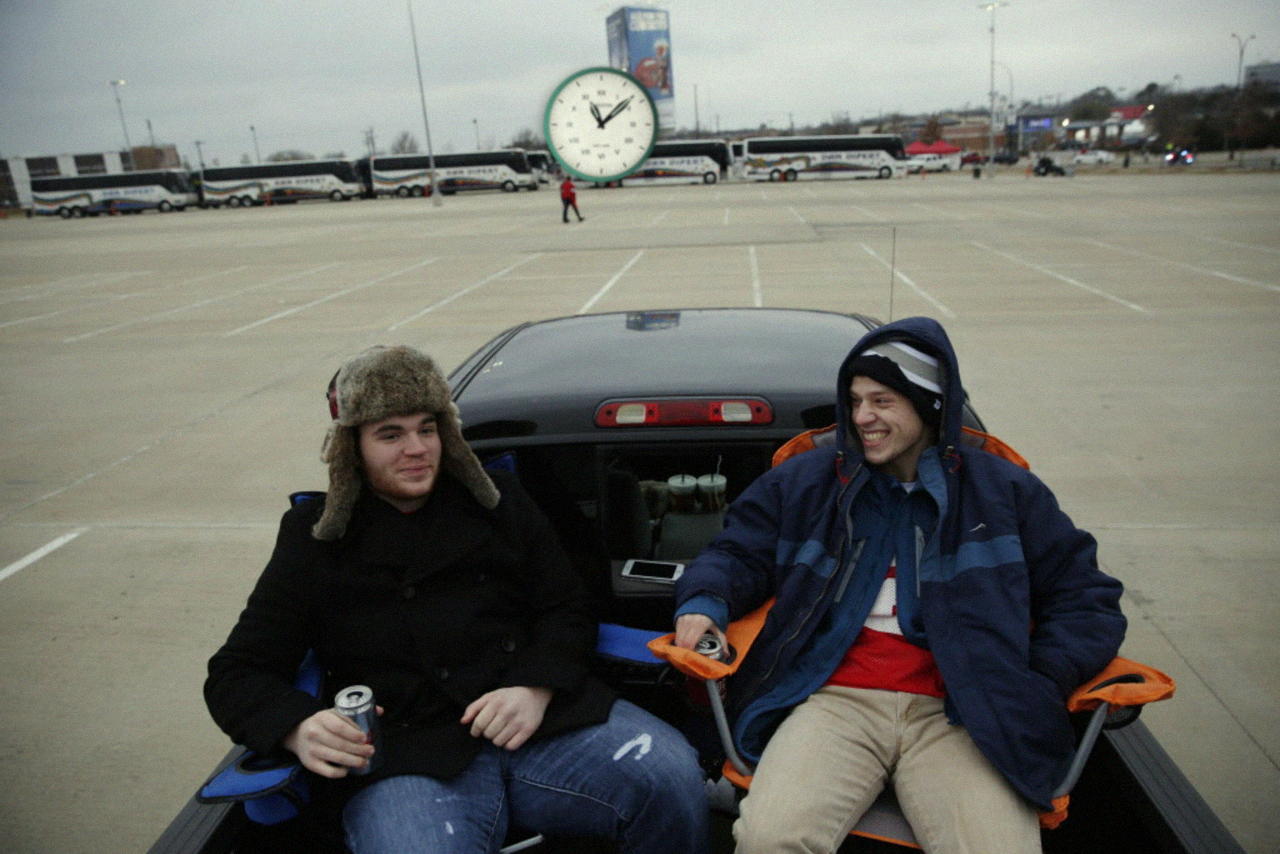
11:08
